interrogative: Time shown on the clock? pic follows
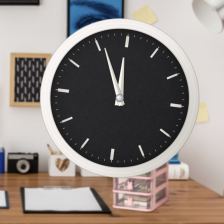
11:56
